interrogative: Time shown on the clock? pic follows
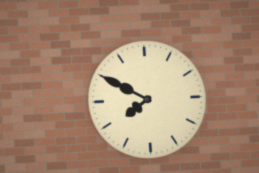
7:50
